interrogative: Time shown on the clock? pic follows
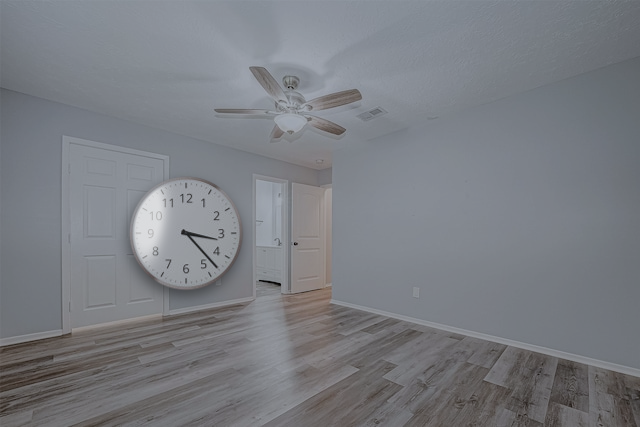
3:23
